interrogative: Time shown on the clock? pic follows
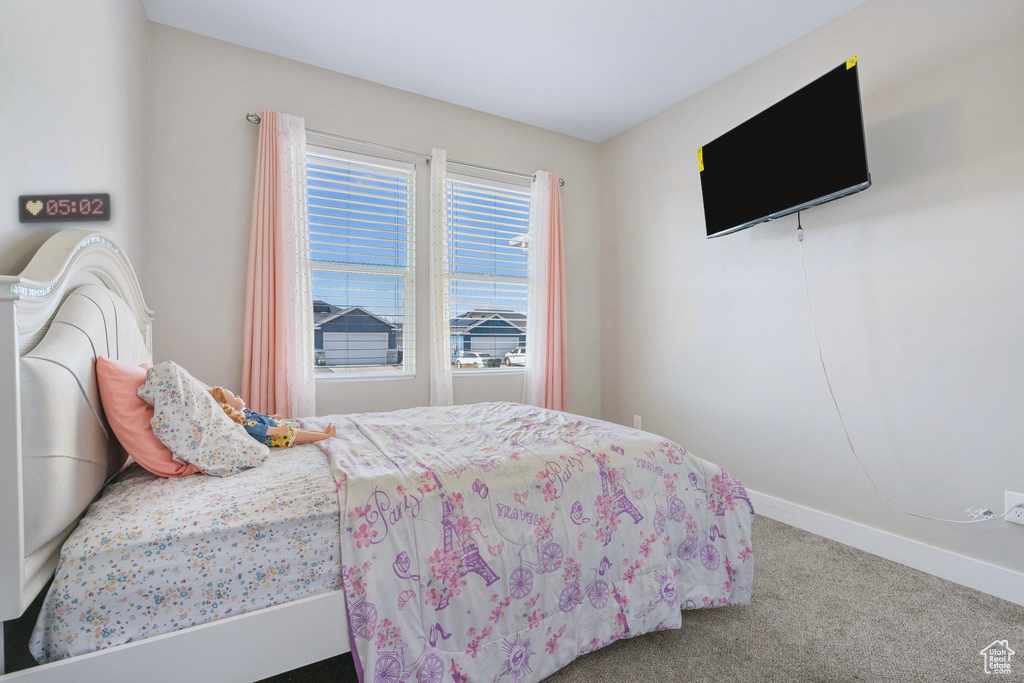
5:02
